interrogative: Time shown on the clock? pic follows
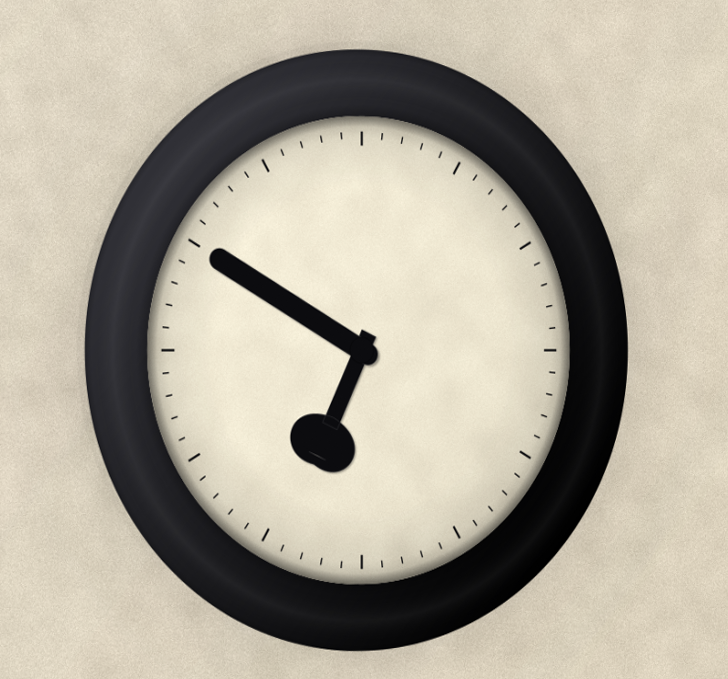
6:50
